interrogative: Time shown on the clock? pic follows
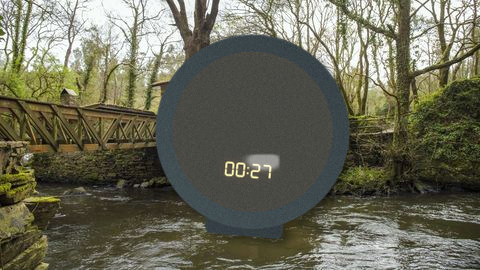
0:27
